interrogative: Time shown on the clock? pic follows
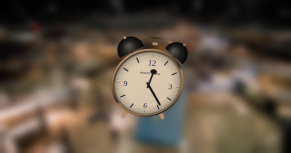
12:24
